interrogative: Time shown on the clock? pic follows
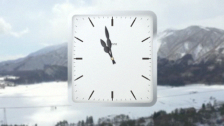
10:58
